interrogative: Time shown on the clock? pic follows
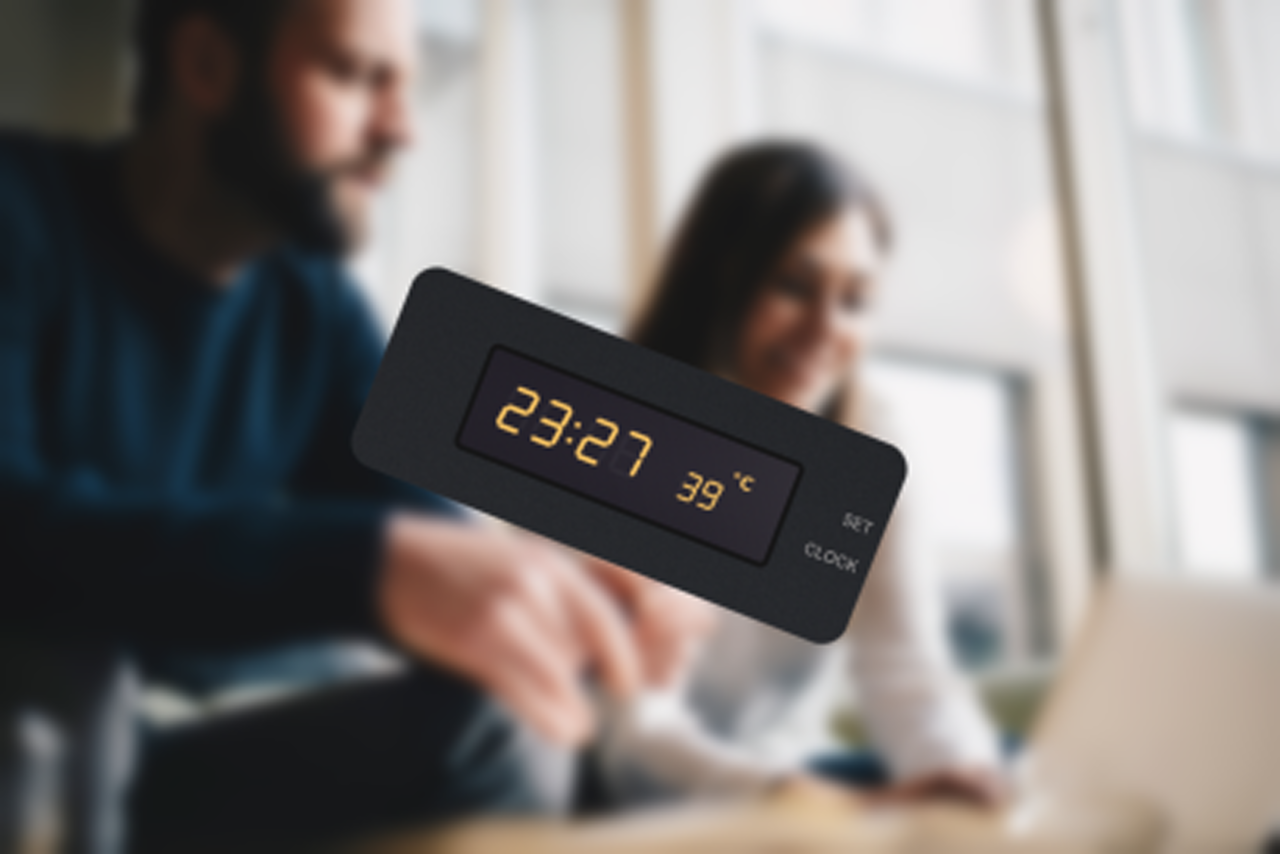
23:27
